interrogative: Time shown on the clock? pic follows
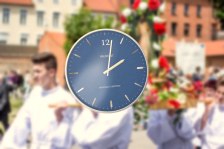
2:02
